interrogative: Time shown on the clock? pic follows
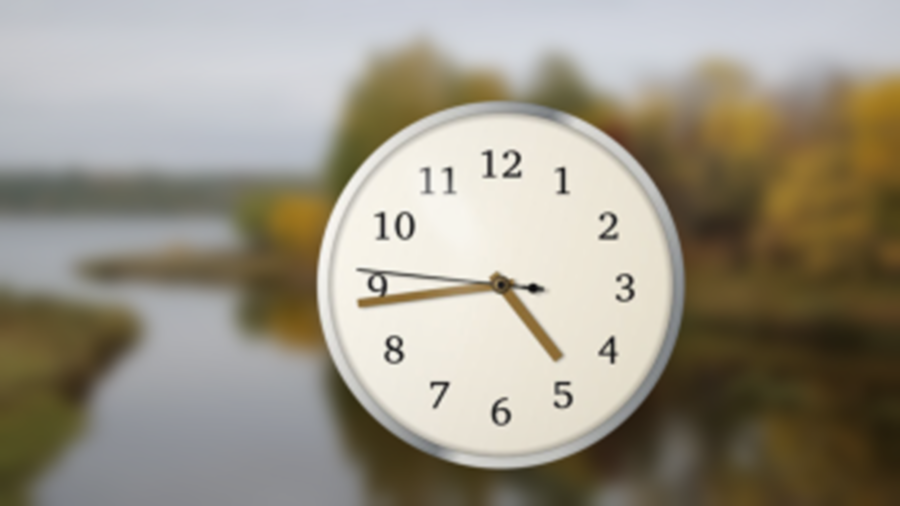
4:43:46
